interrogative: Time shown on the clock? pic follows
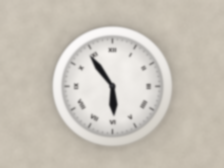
5:54
